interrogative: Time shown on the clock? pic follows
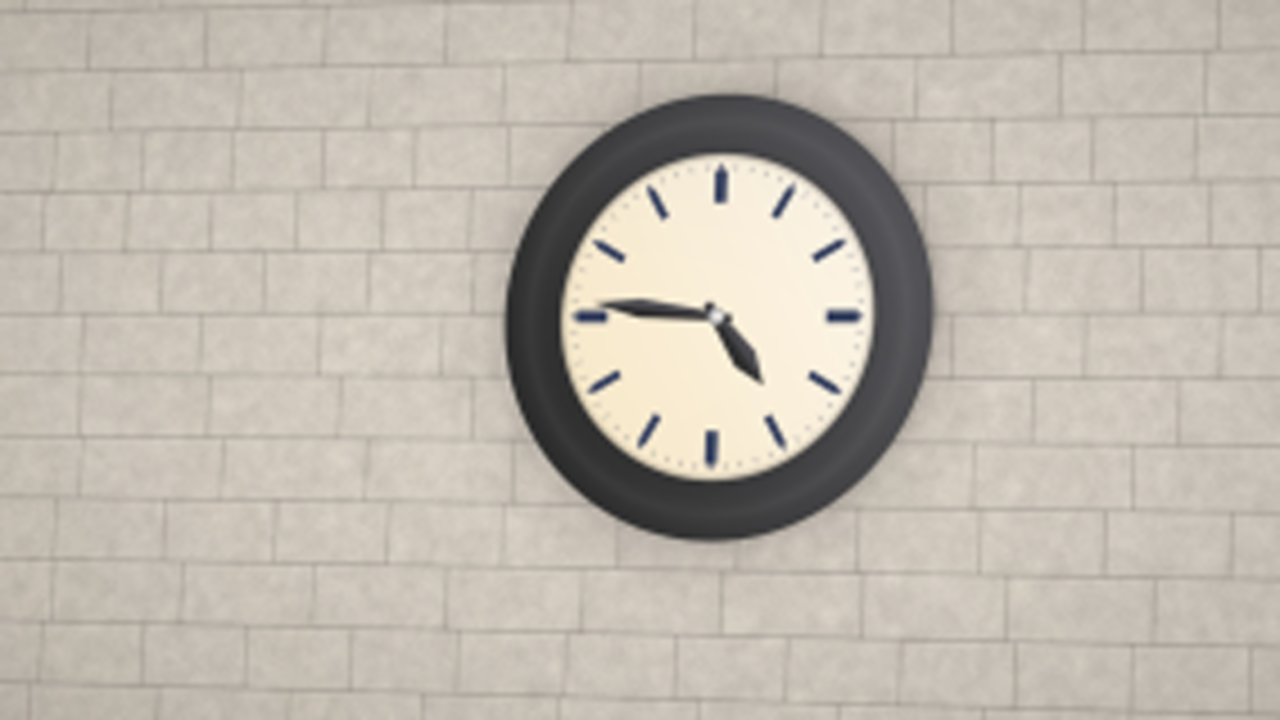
4:46
